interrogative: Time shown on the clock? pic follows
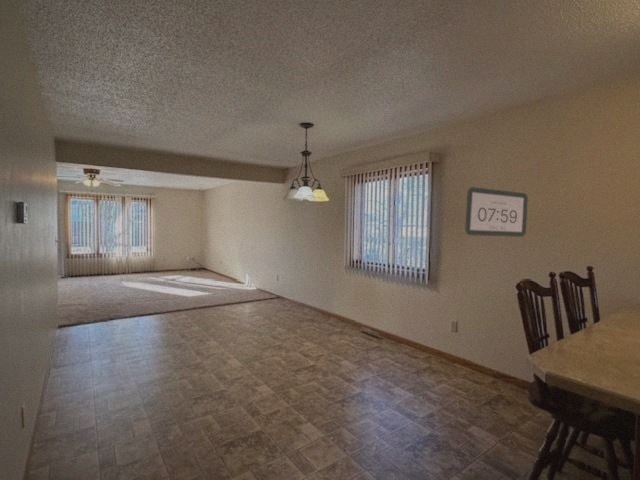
7:59
